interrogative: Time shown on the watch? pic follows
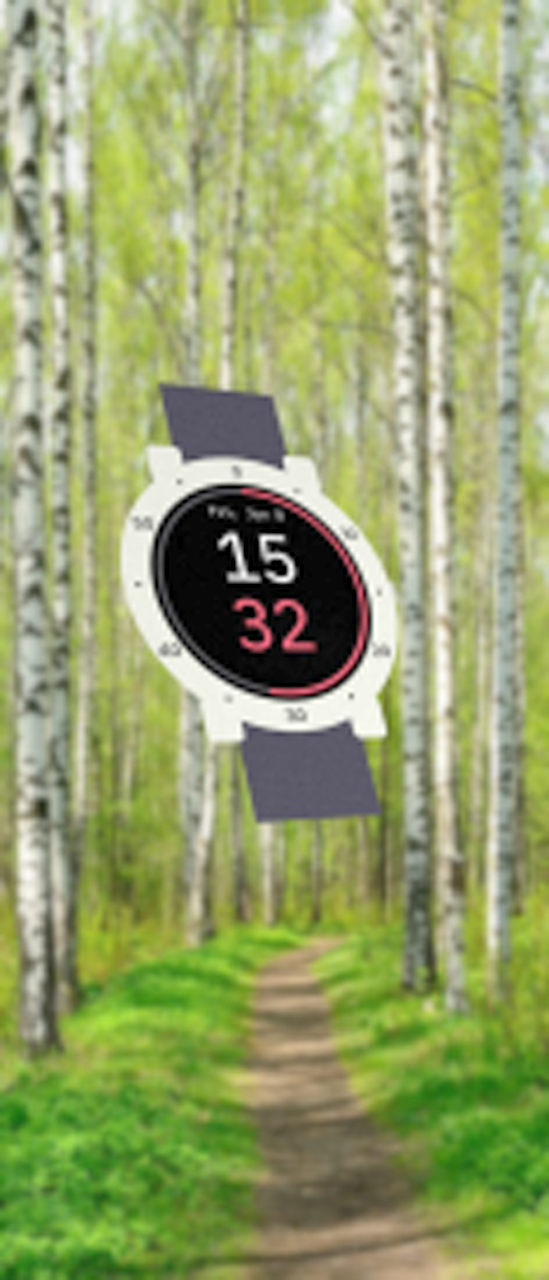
15:32
